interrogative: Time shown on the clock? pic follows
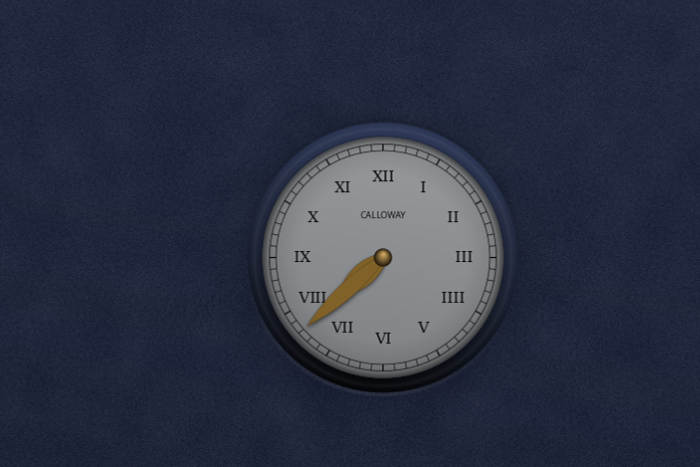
7:38
